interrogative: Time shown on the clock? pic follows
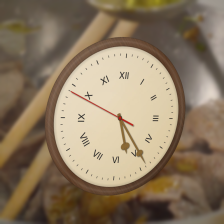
5:23:49
